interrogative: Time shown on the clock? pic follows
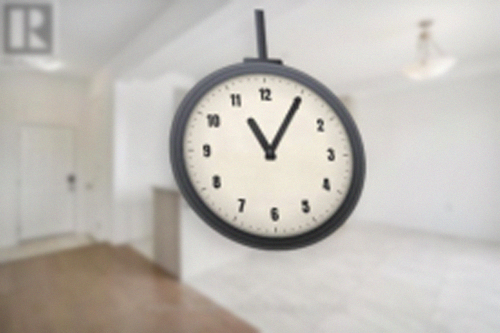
11:05
